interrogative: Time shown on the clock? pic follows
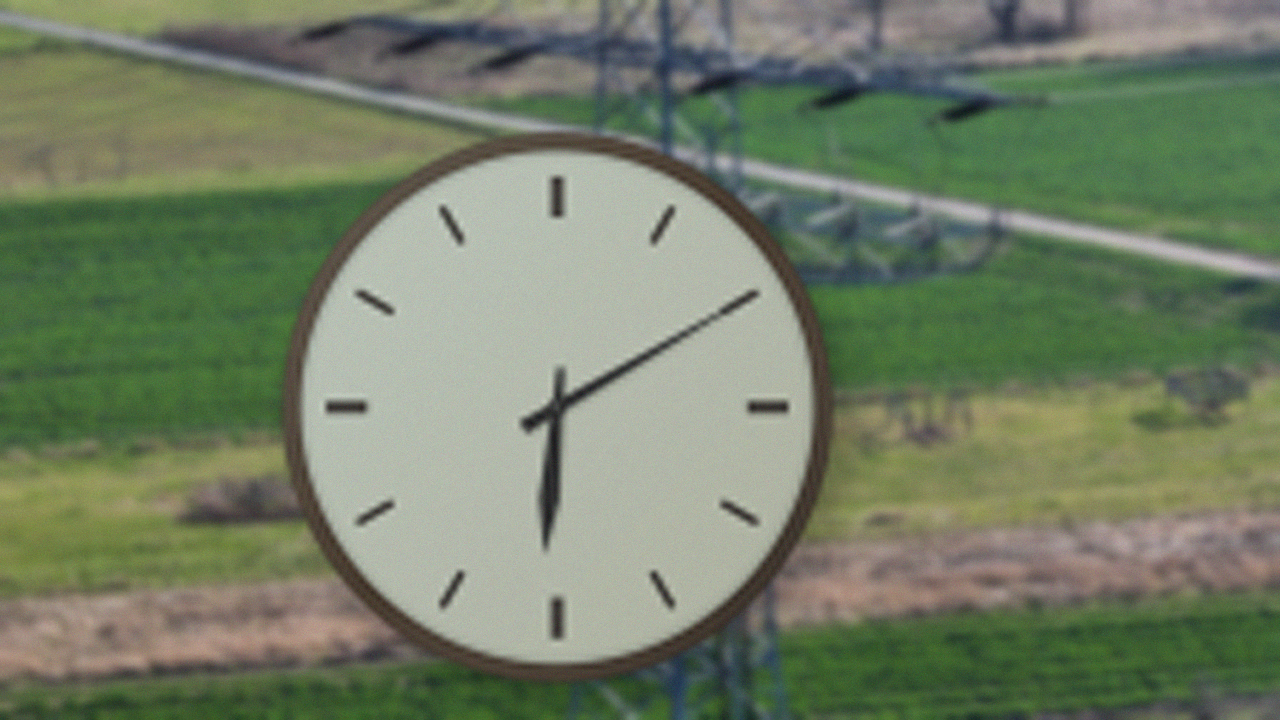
6:10
